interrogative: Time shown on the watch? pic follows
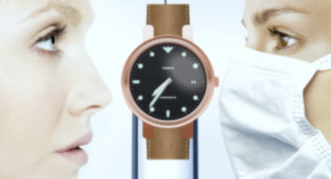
7:36
